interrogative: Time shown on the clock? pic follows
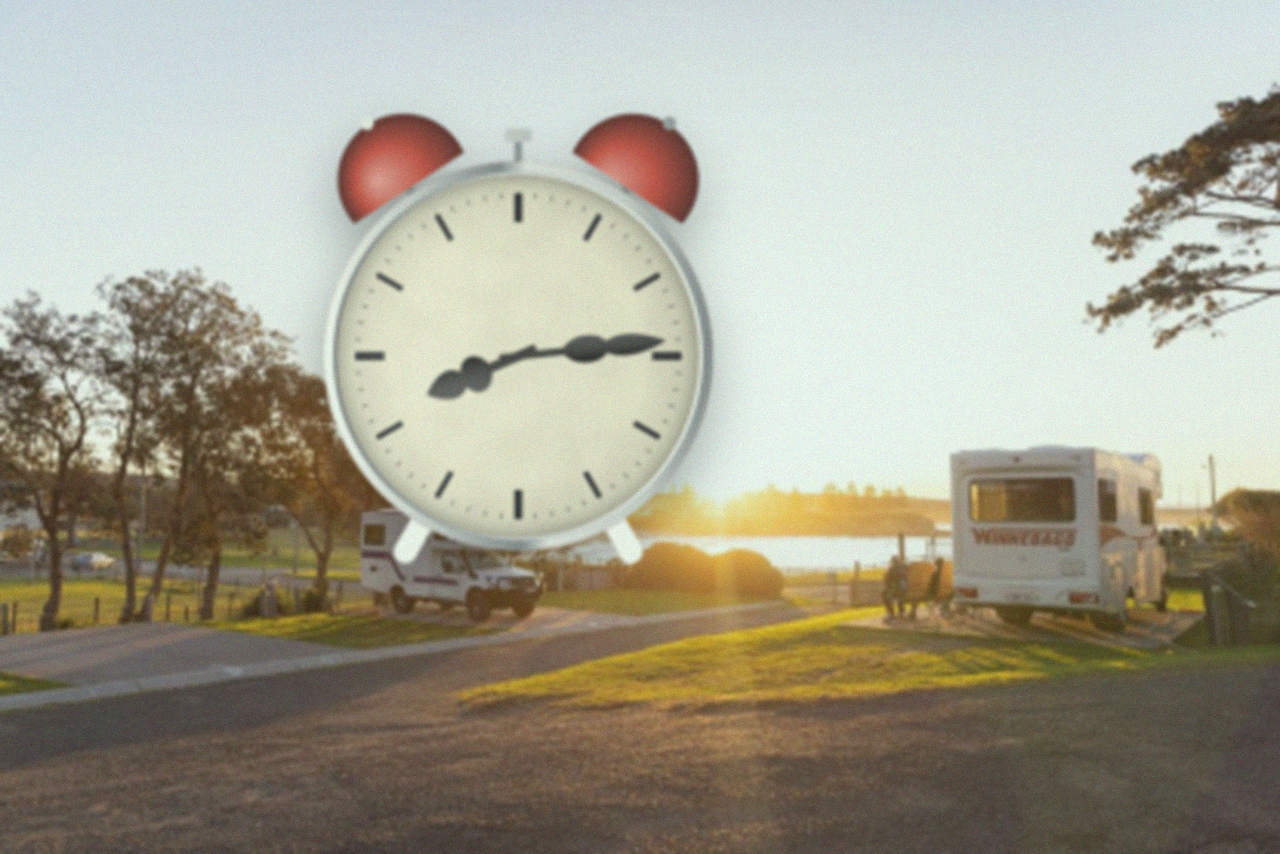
8:14
